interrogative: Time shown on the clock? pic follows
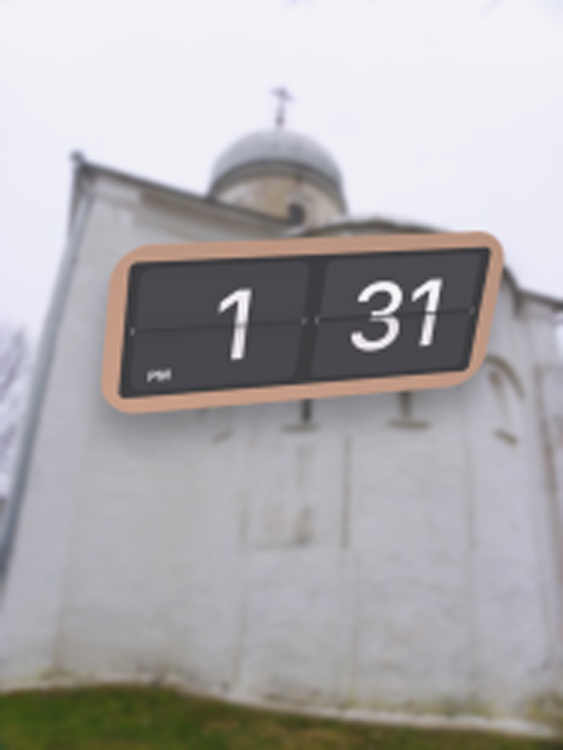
1:31
